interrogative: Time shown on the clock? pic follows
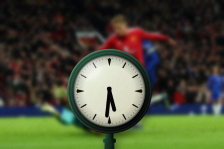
5:31
